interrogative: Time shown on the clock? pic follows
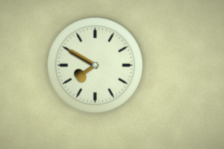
7:50
